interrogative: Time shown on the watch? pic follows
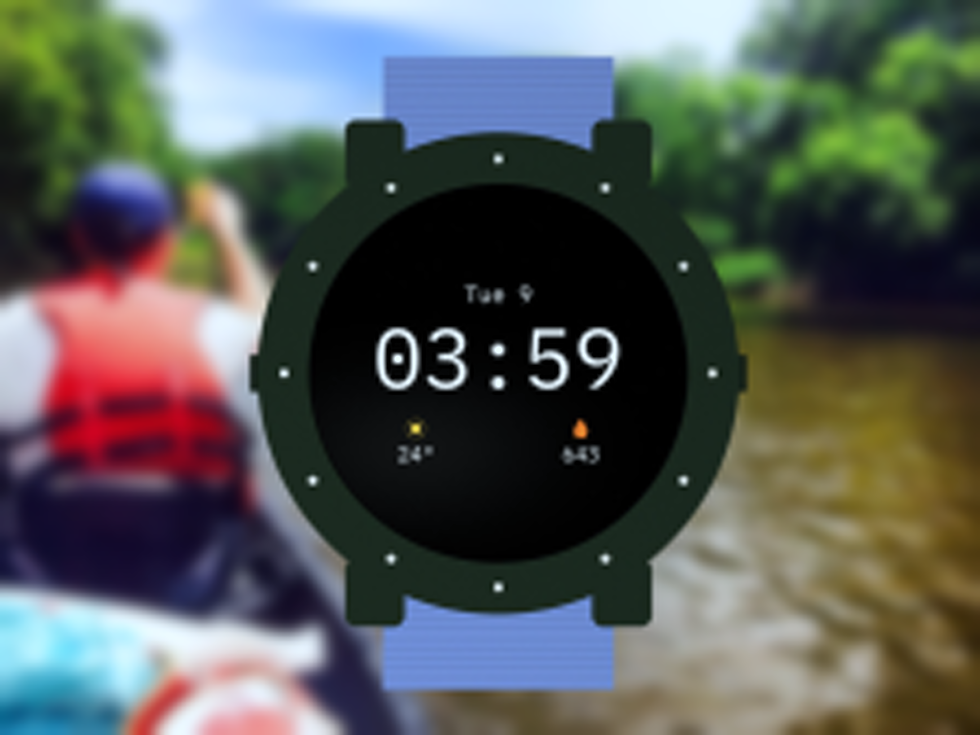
3:59
